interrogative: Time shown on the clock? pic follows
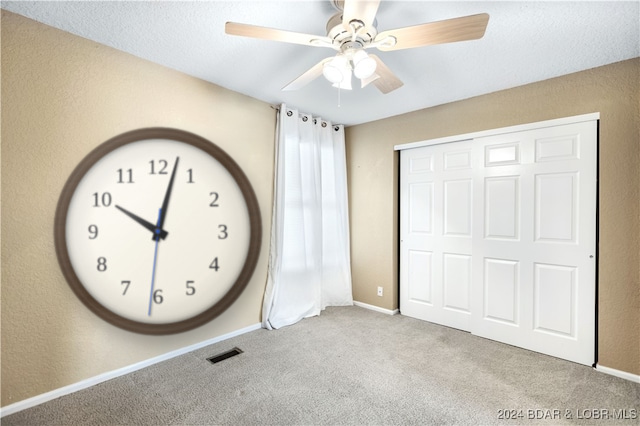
10:02:31
